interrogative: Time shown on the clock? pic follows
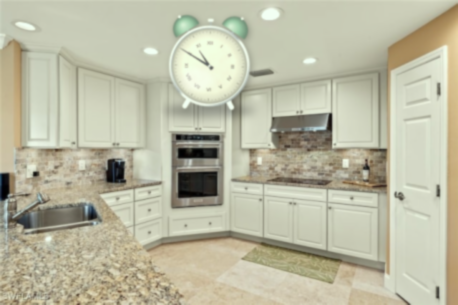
10:50
